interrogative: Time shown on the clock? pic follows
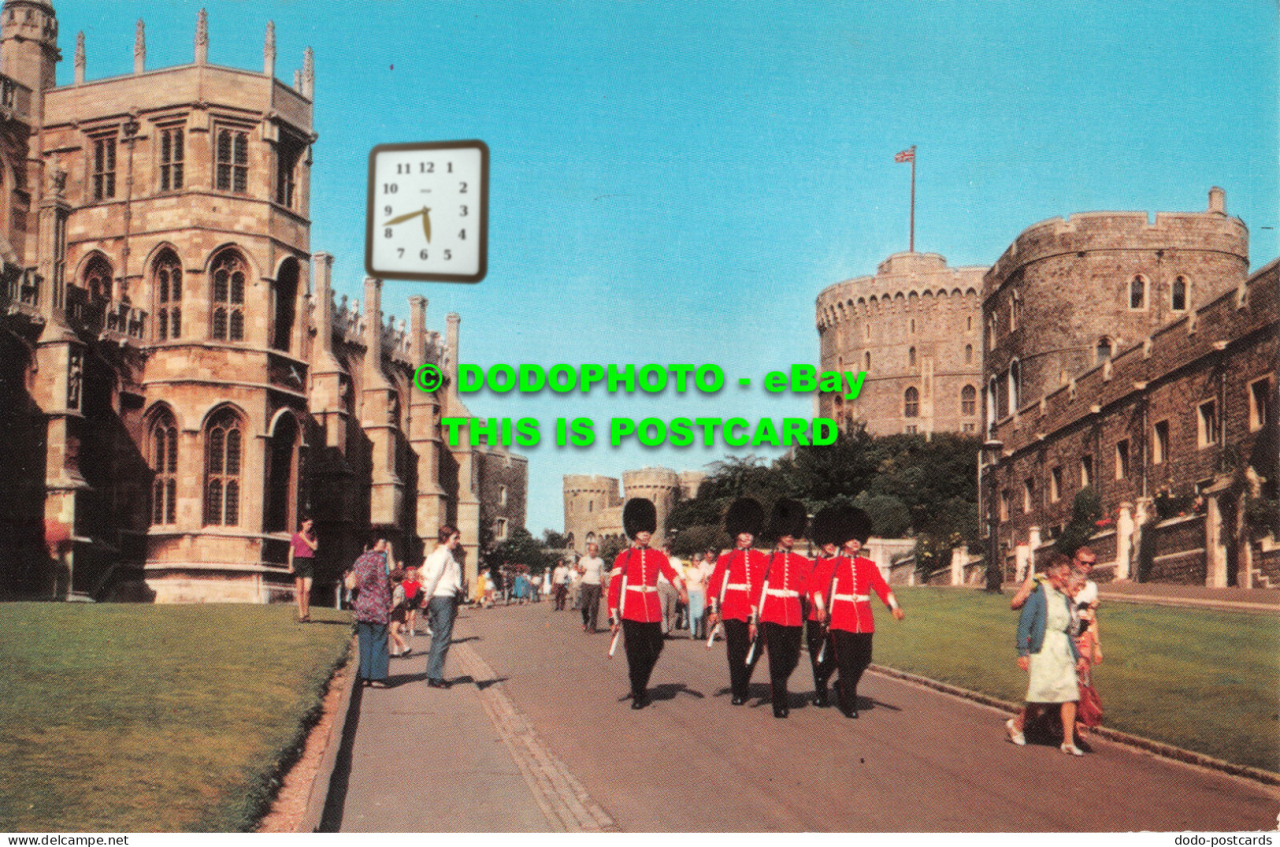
5:42
